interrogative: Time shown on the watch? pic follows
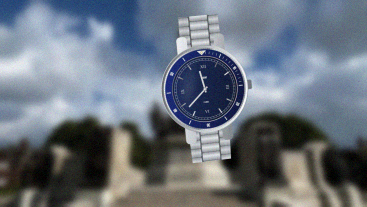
11:38
